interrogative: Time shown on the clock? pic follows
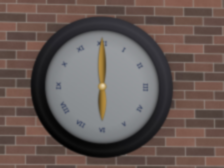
6:00
